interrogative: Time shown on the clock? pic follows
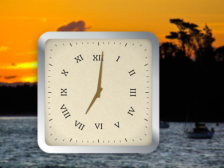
7:01
